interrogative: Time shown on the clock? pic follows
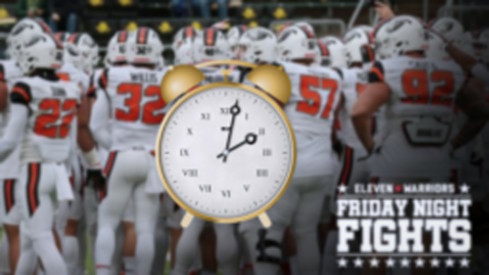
2:02
